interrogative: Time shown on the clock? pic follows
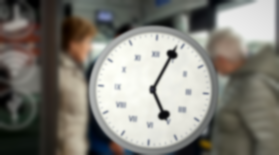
5:04
